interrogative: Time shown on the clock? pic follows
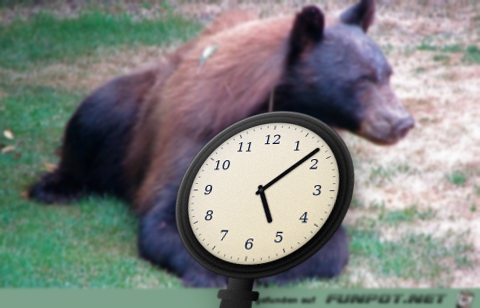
5:08
